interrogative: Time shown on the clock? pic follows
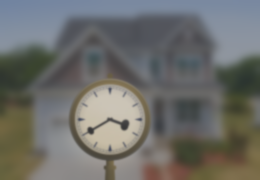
3:40
